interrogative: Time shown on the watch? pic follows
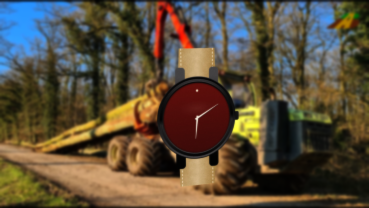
6:10
